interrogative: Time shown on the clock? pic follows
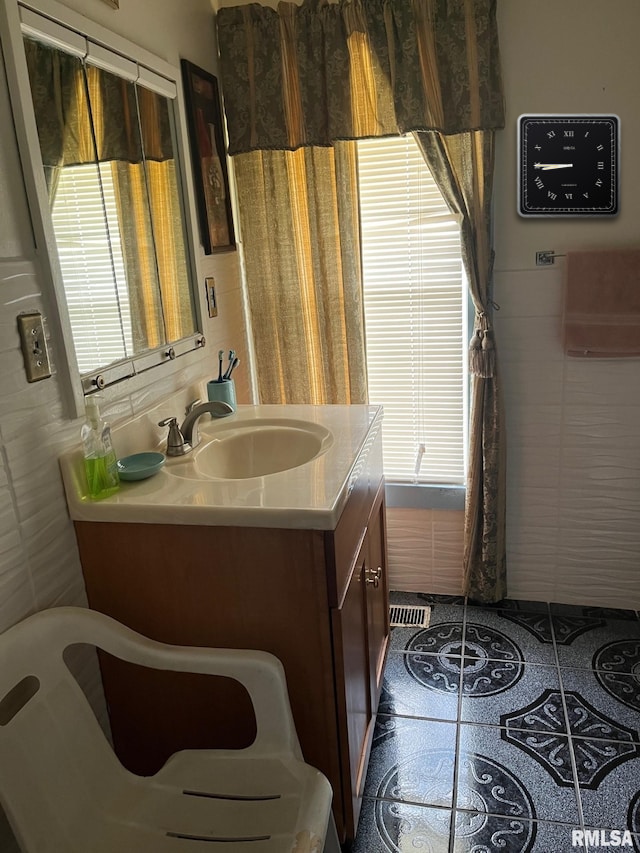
8:45
